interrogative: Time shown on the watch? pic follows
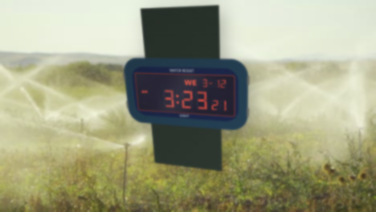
3:23
